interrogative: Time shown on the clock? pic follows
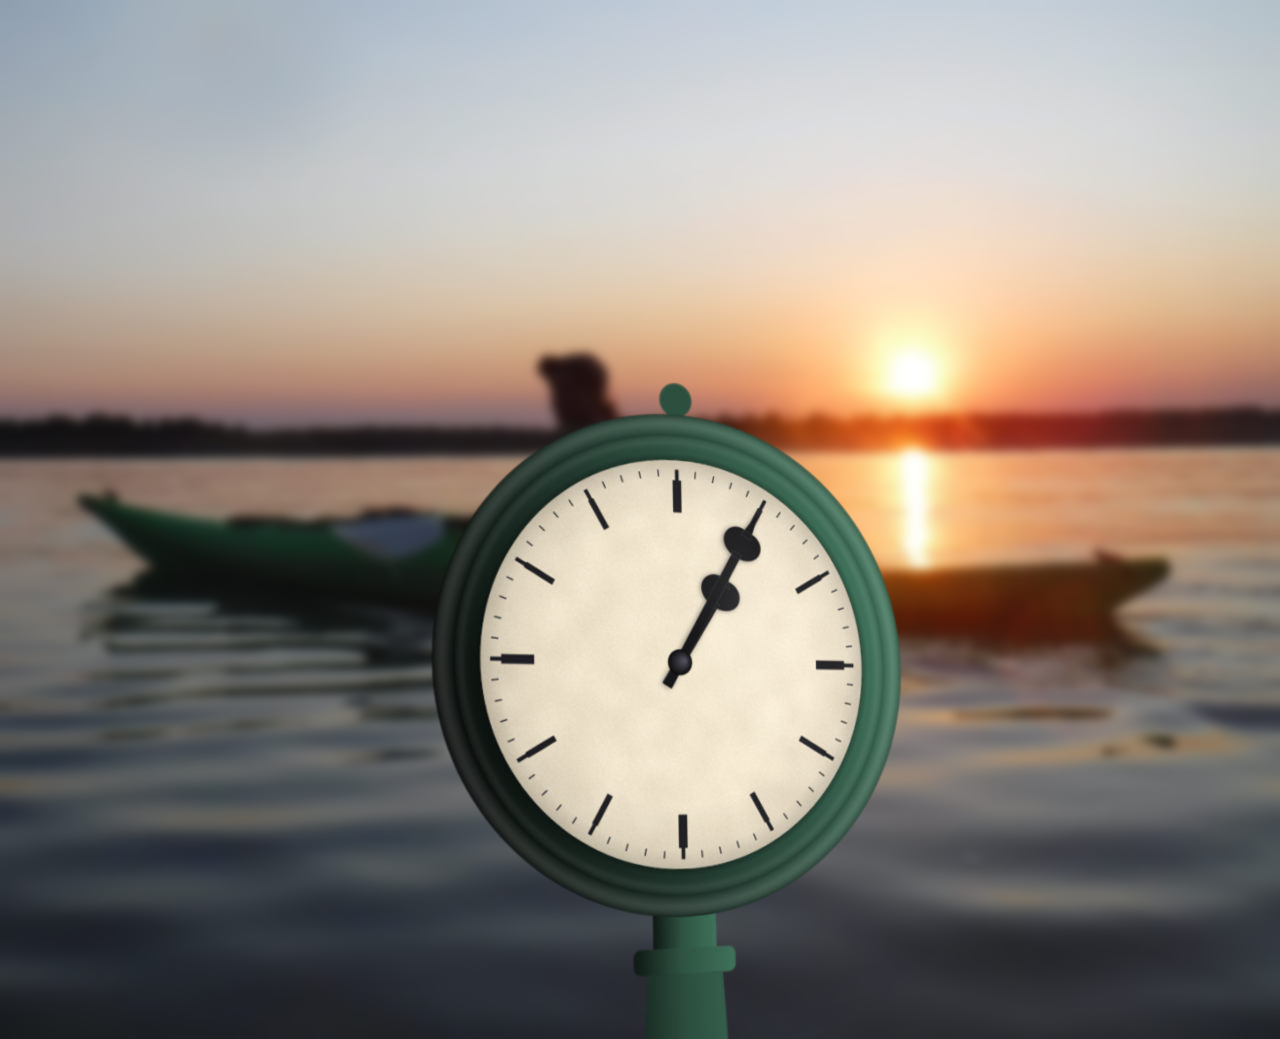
1:05
